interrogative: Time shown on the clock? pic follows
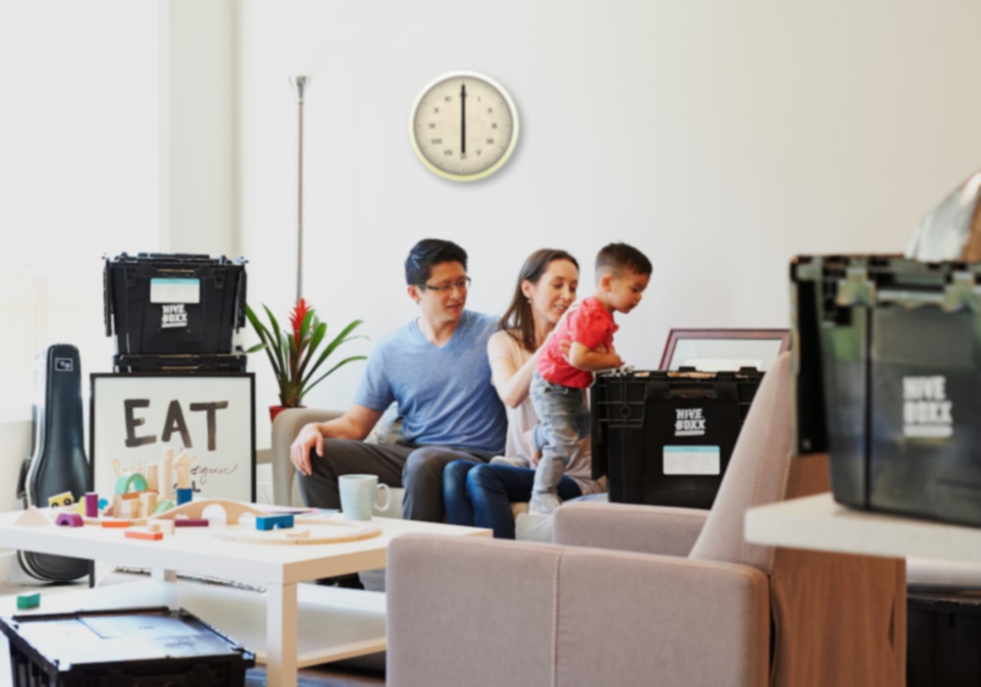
6:00
